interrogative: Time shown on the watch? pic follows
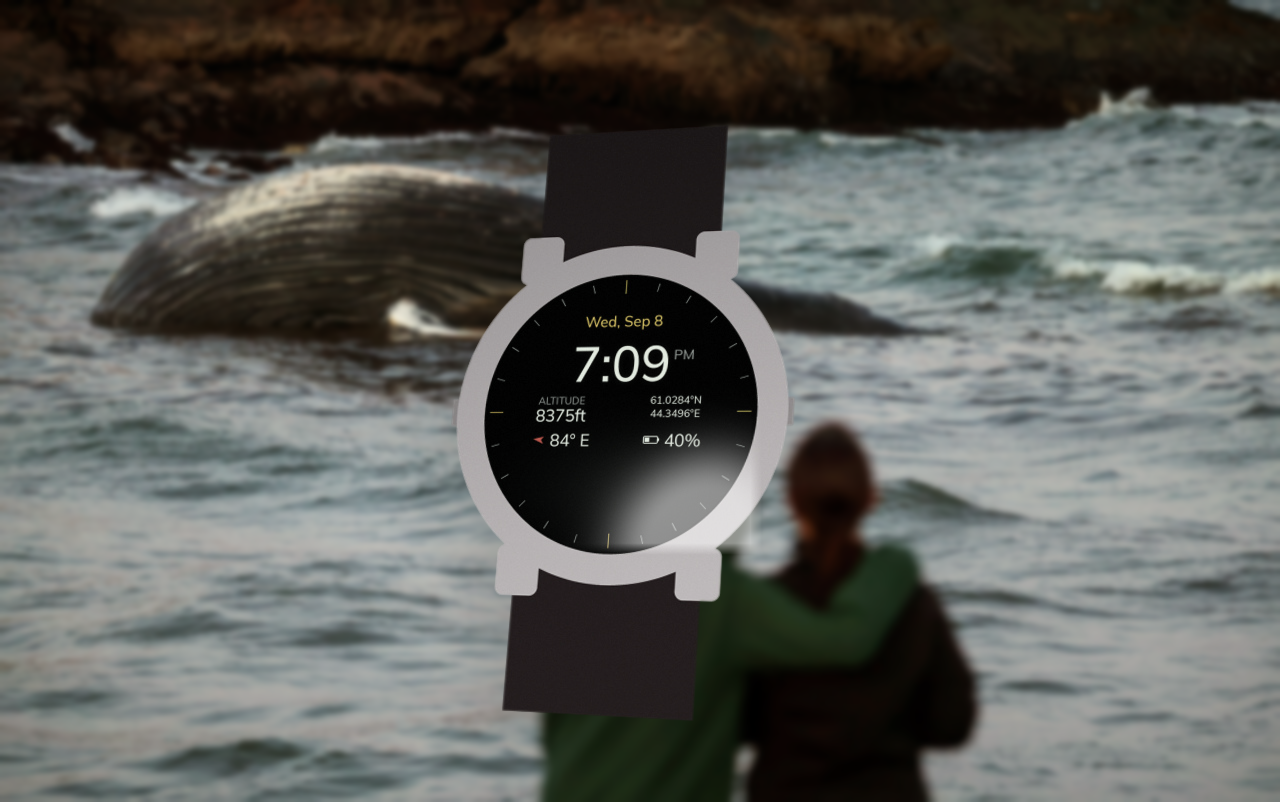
7:09
